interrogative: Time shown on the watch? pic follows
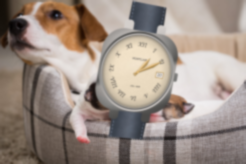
1:10
